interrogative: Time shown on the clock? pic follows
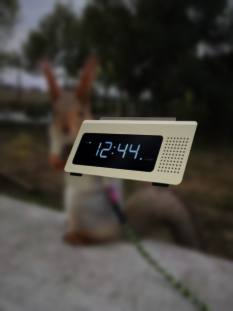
12:44
